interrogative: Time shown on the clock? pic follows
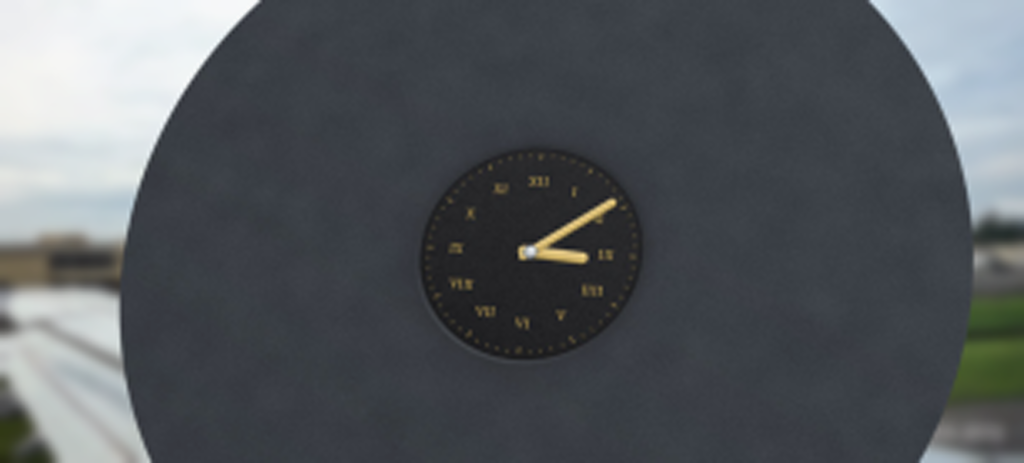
3:09
